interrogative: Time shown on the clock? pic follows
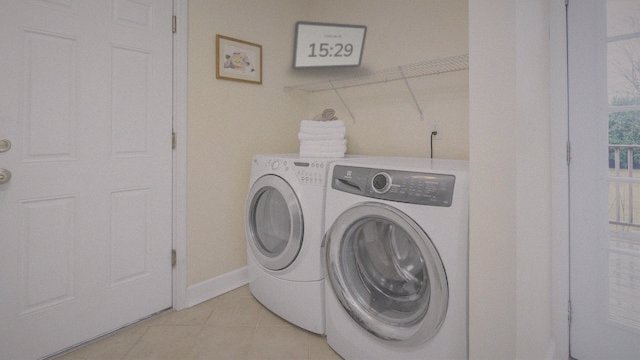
15:29
